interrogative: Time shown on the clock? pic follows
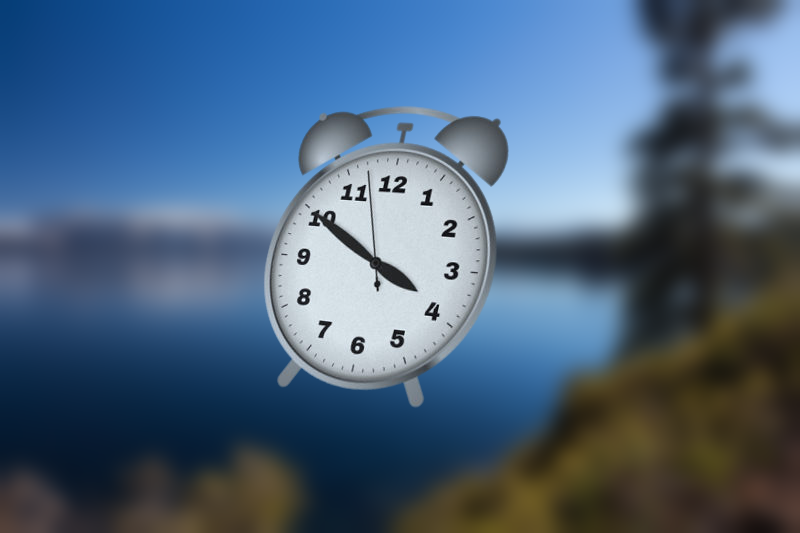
3:49:57
